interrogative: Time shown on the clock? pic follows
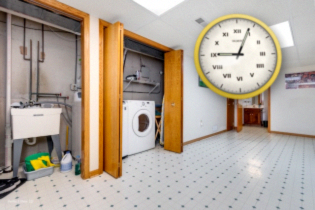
9:04
